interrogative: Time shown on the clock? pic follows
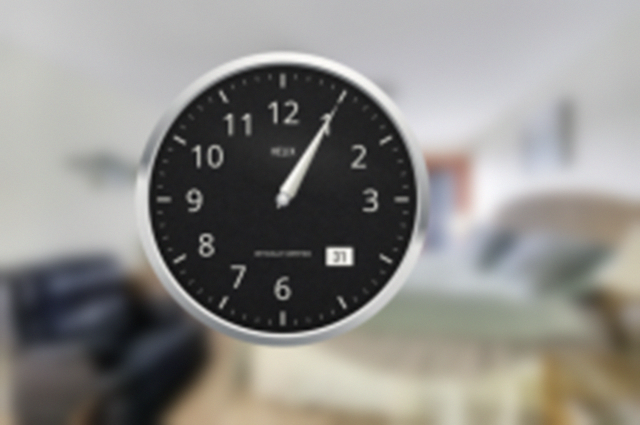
1:05
